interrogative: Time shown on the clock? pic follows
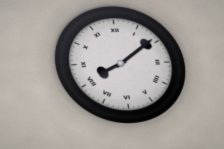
8:09
